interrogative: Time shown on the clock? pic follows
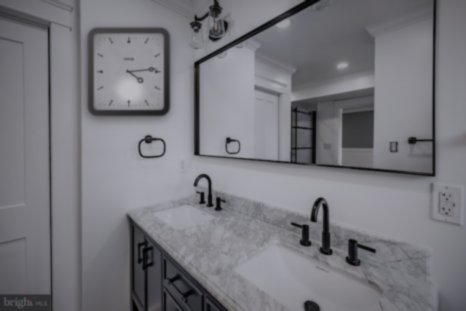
4:14
